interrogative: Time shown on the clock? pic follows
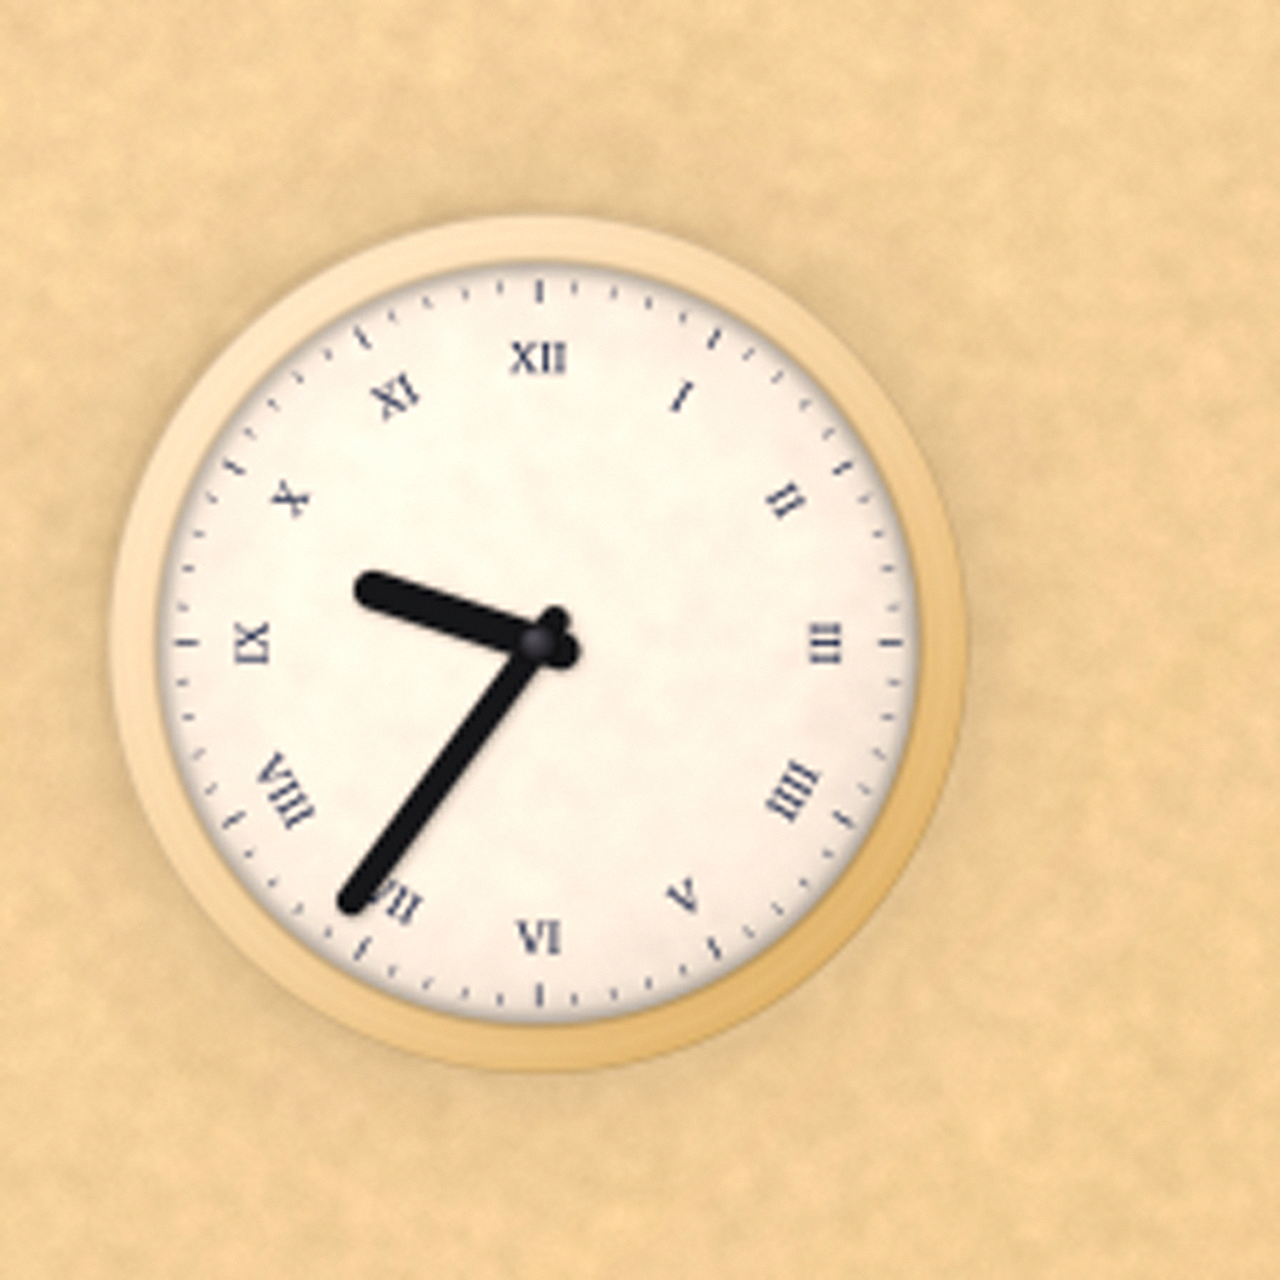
9:36
